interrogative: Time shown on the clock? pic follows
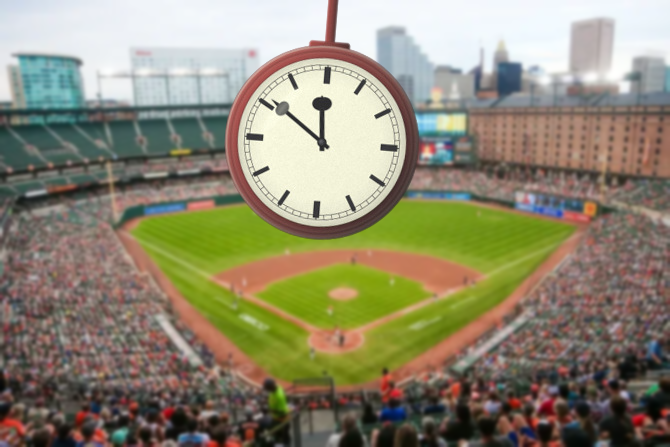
11:51
